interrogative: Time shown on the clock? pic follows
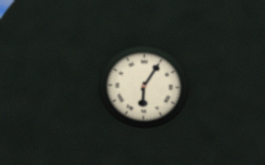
6:05
